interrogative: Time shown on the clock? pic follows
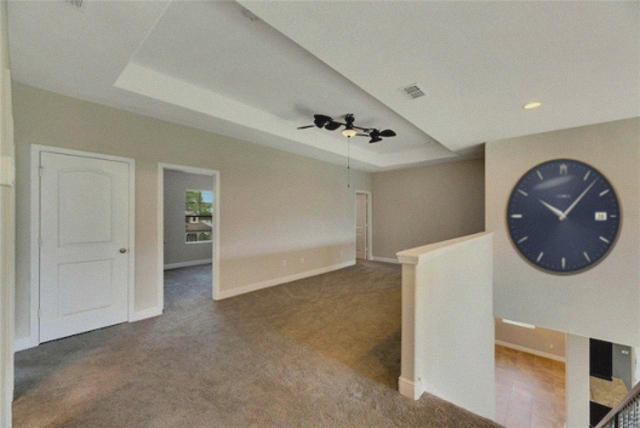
10:07
